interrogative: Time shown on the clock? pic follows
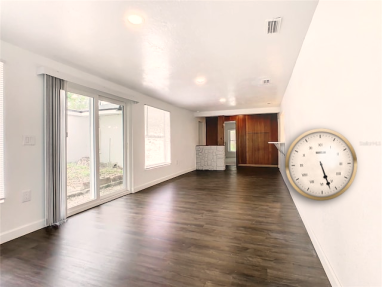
5:27
